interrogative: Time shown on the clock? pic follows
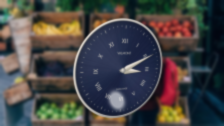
3:11
